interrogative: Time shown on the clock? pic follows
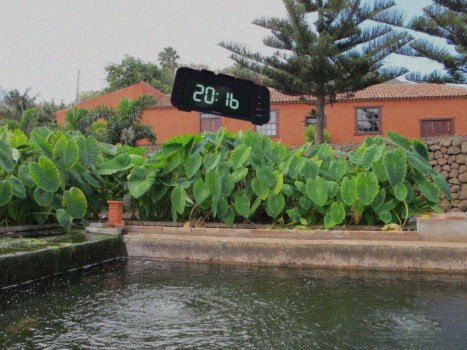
20:16
